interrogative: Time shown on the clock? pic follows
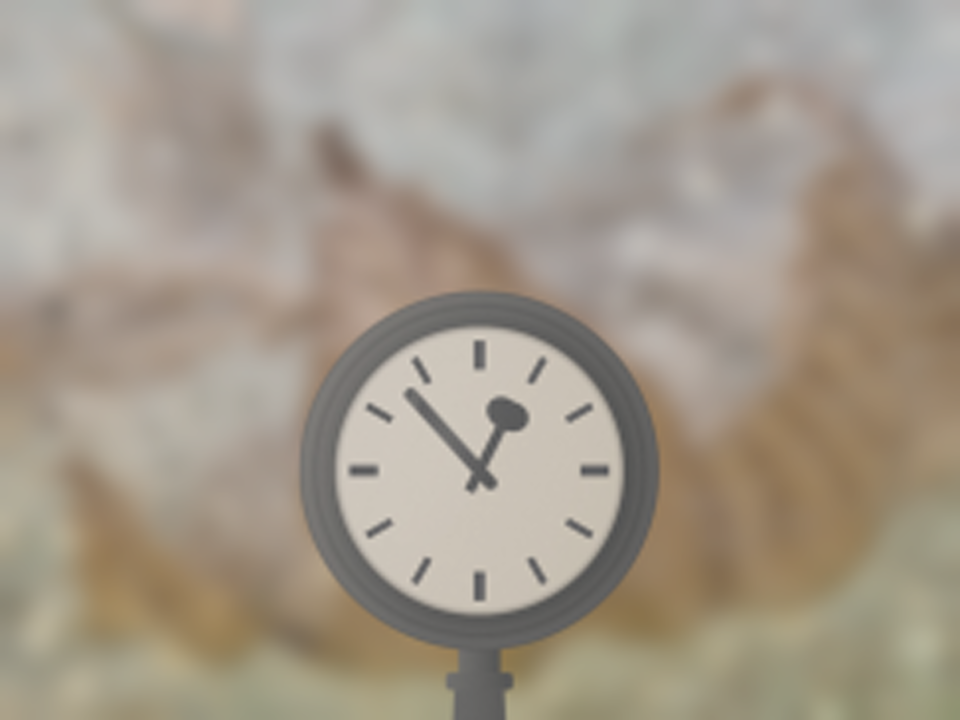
12:53
